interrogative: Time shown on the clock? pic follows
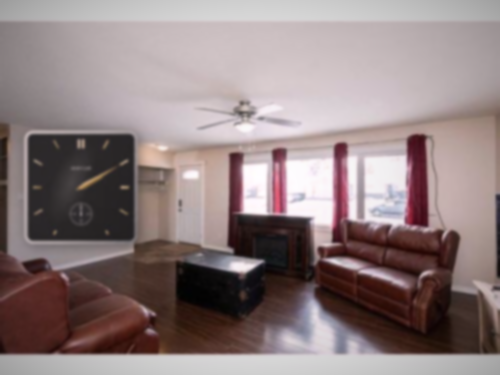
2:10
